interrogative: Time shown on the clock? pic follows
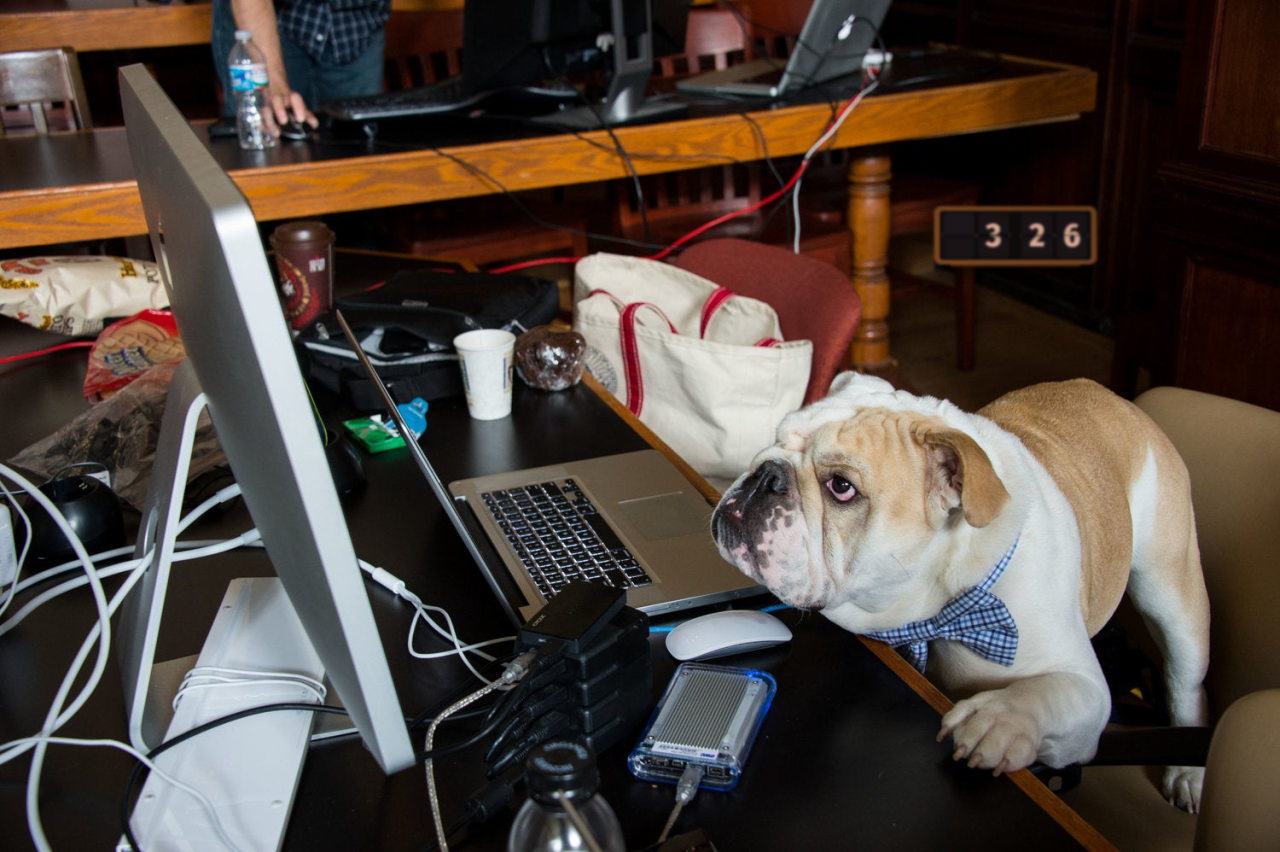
3:26
